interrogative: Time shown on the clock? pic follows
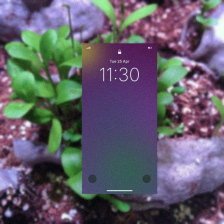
11:30
